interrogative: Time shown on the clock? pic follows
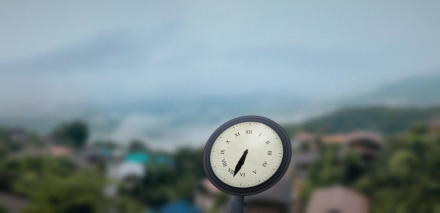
6:33
